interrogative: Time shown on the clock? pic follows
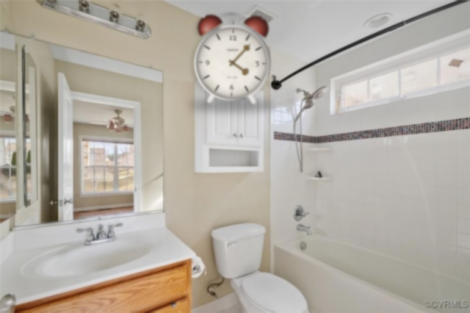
4:07
